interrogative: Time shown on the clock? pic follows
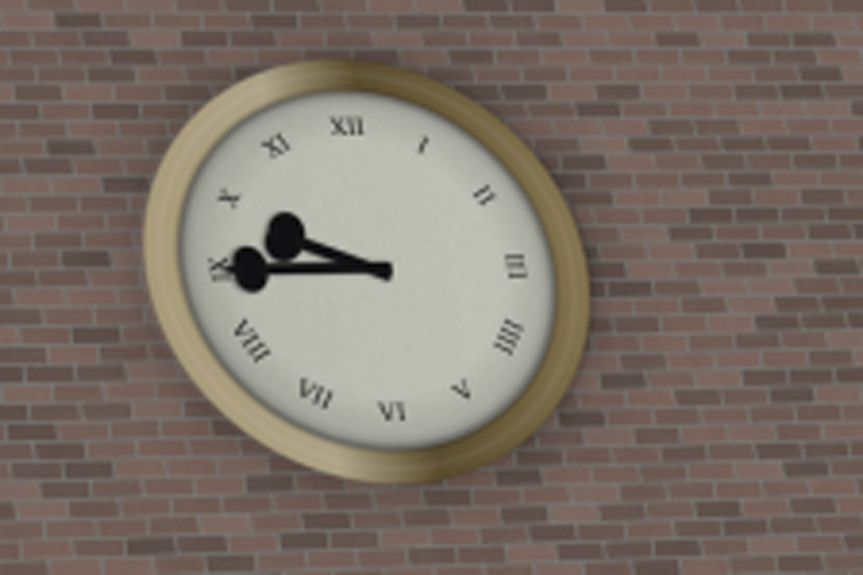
9:45
